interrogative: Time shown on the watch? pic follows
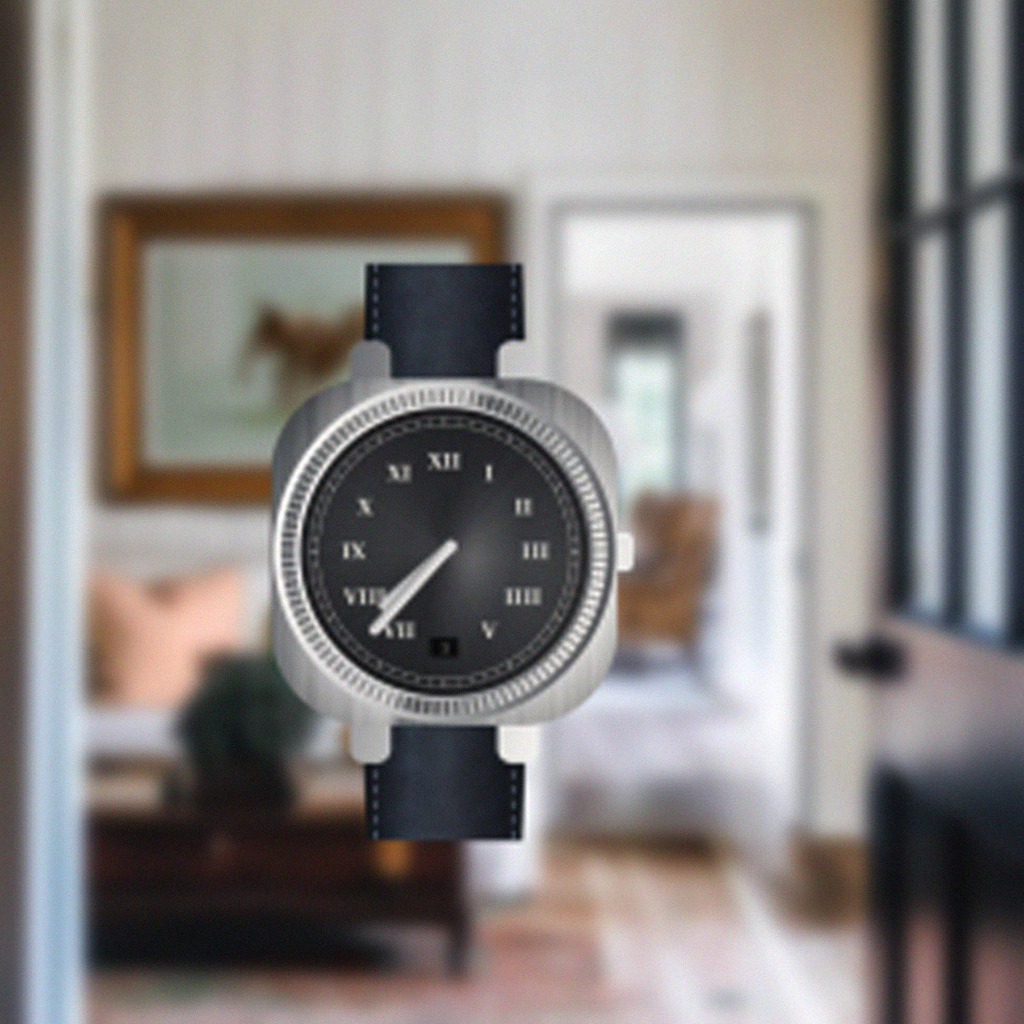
7:37
